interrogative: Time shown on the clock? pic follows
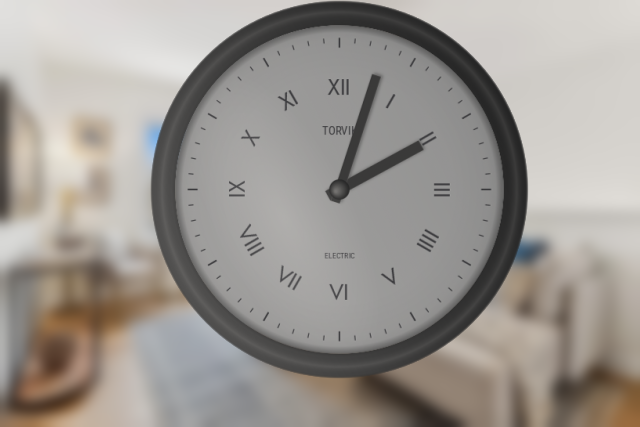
2:03
